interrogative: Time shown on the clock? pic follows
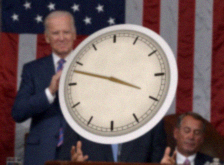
3:48
